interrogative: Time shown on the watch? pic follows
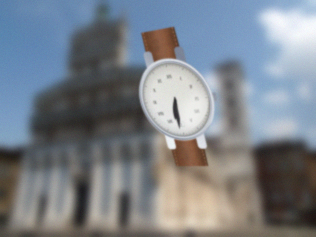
6:31
